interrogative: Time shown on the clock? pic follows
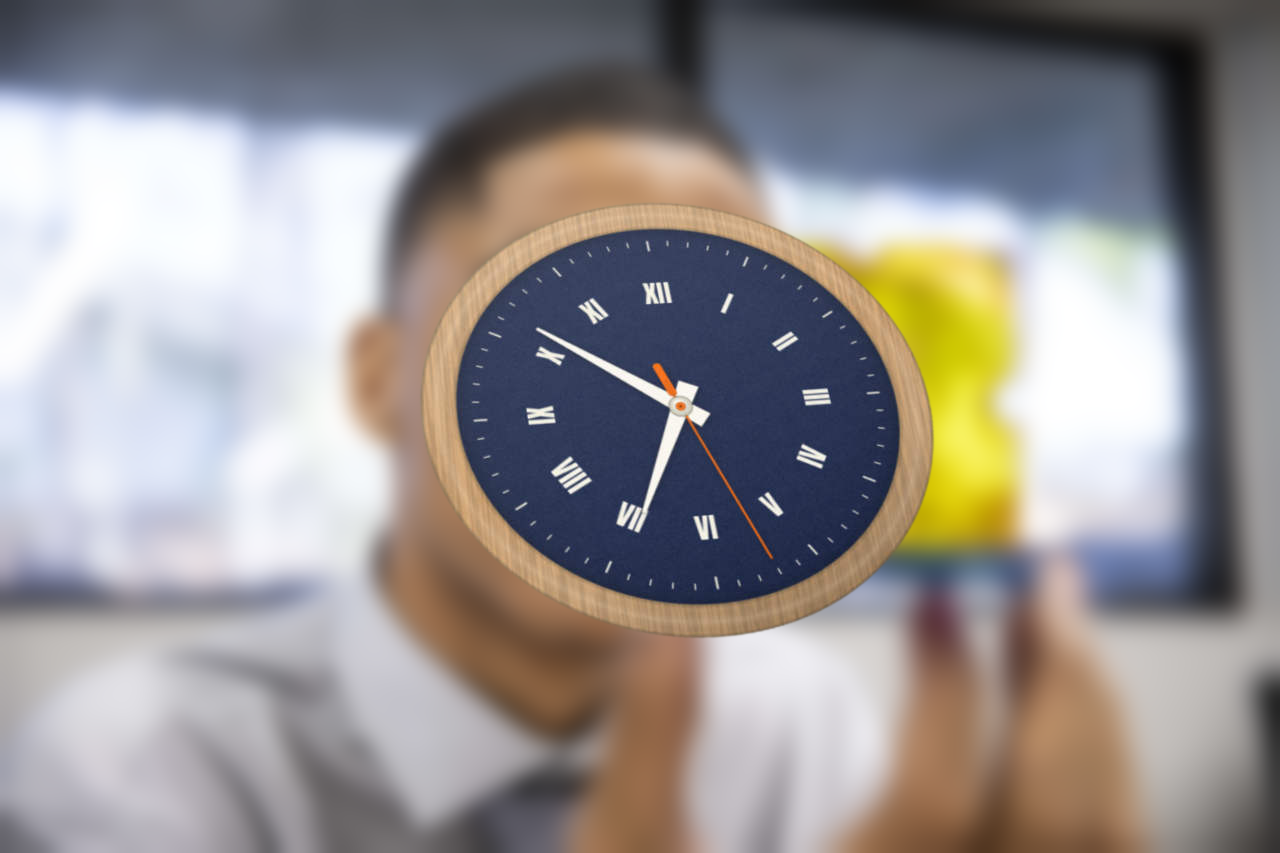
6:51:27
